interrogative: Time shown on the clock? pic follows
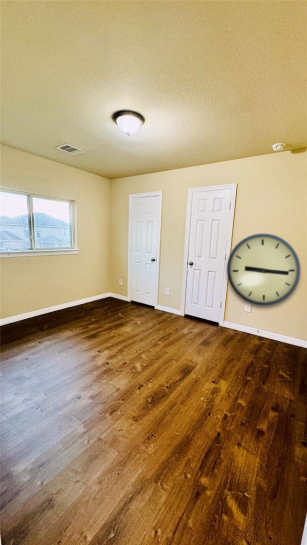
9:16
